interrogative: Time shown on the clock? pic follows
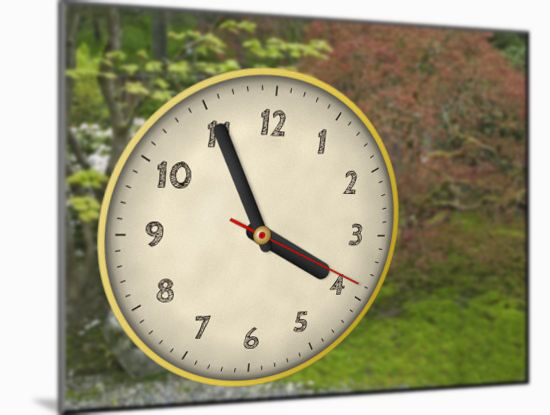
3:55:19
